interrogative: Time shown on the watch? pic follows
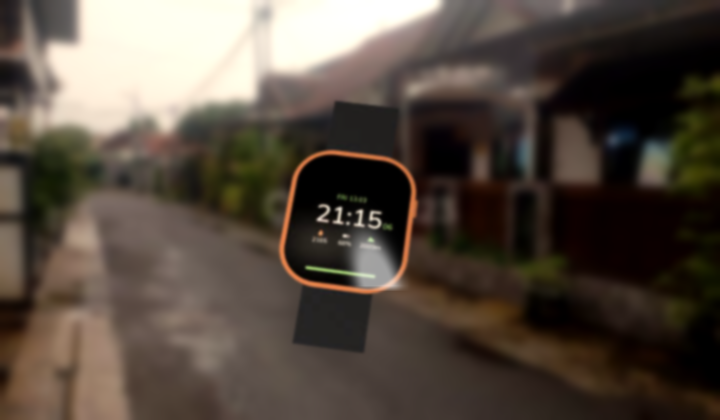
21:15
